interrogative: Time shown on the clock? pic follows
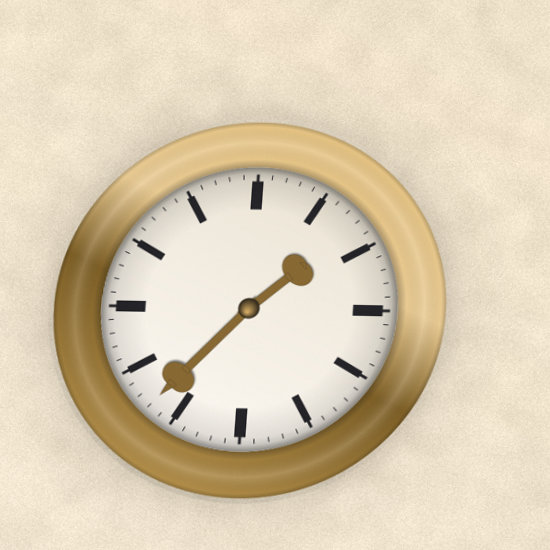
1:37
